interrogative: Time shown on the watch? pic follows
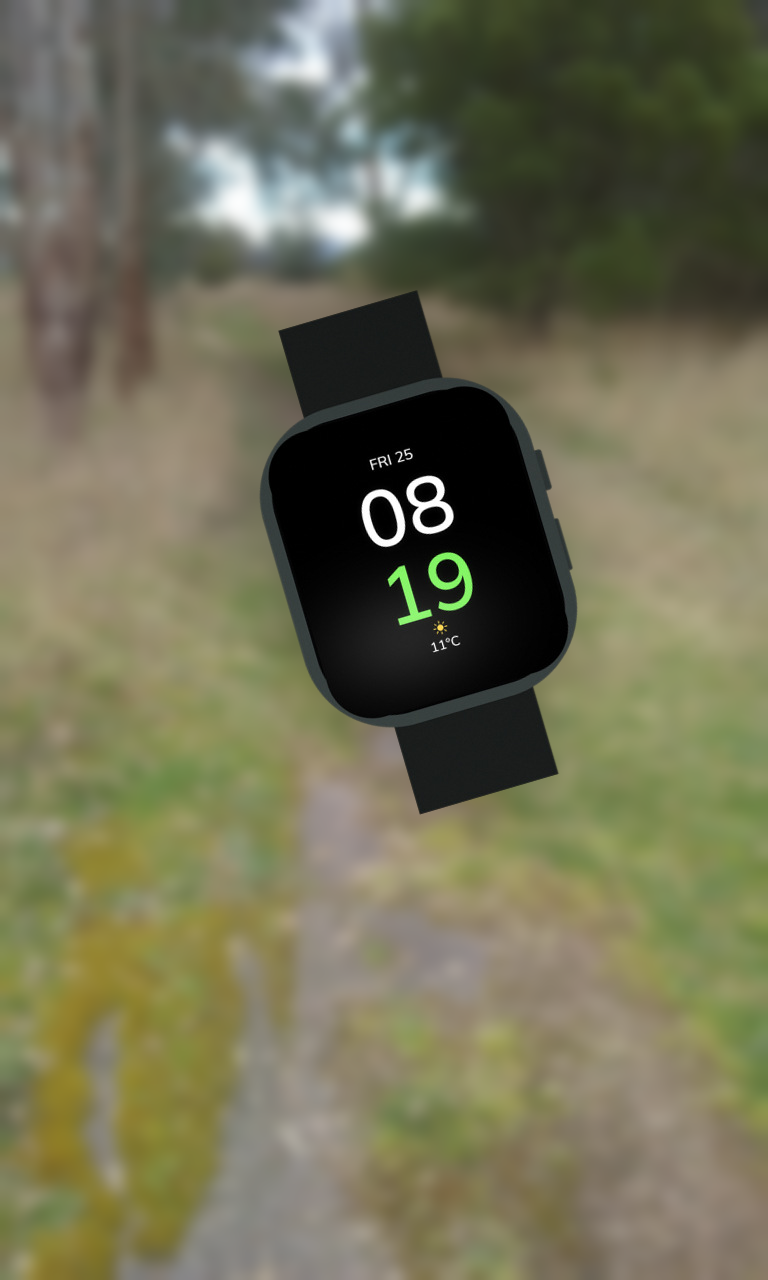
8:19
